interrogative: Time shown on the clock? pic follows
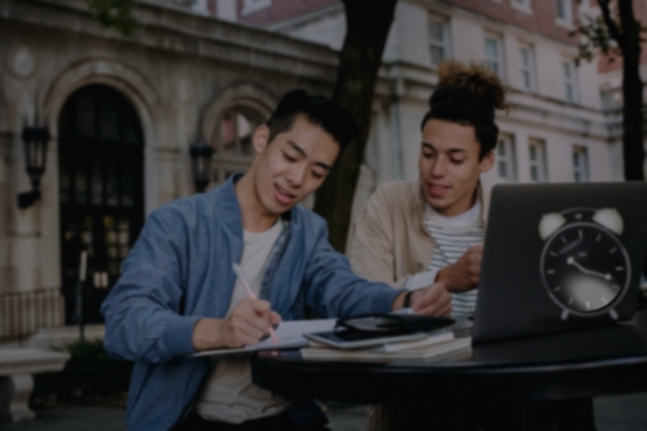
10:18
